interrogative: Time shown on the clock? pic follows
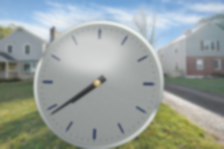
7:39
